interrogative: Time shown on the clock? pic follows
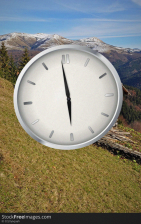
5:59
